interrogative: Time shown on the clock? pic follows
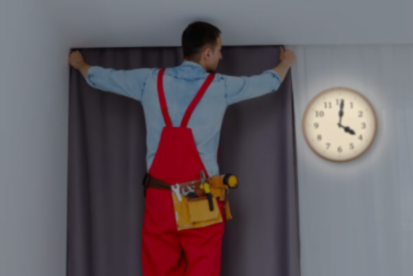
4:01
